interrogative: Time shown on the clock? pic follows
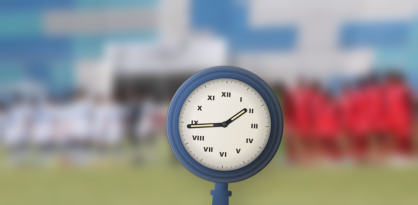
1:44
